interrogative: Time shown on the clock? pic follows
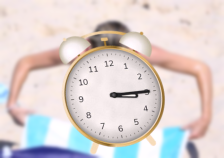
3:15
